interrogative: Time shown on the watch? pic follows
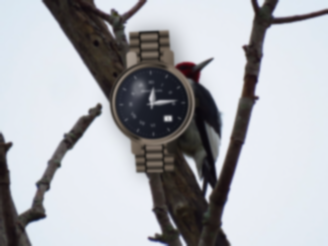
12:14
